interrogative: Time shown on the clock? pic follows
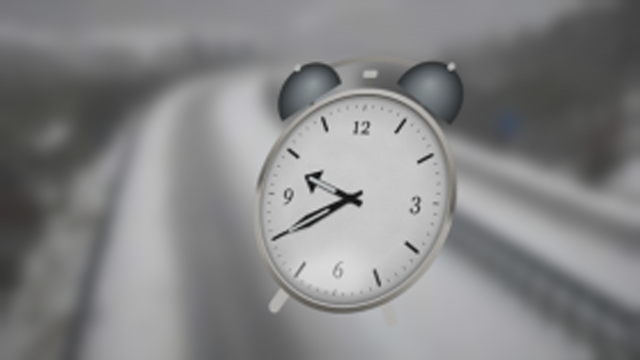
9:40
